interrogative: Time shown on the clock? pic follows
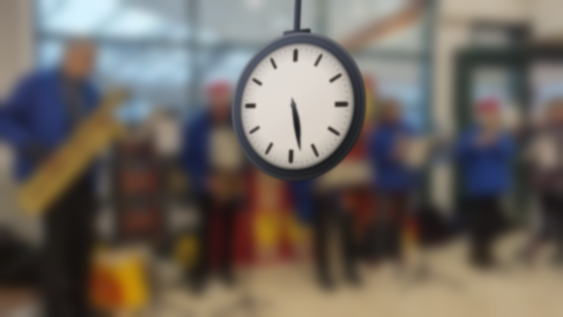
5:28
